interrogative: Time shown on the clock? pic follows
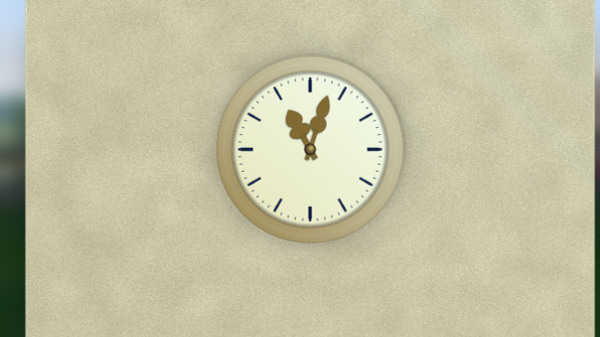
11:03
